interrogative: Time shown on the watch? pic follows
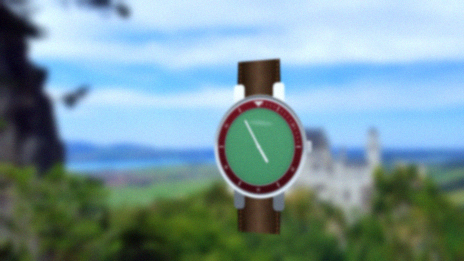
4:55
